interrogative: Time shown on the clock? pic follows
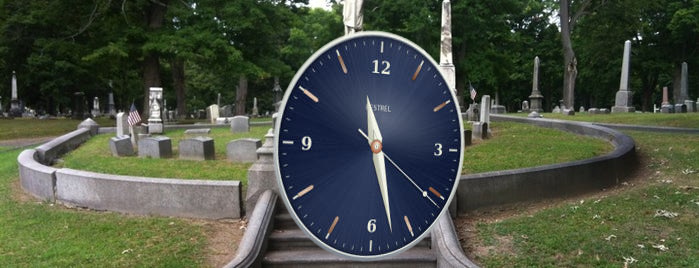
11:27:21
